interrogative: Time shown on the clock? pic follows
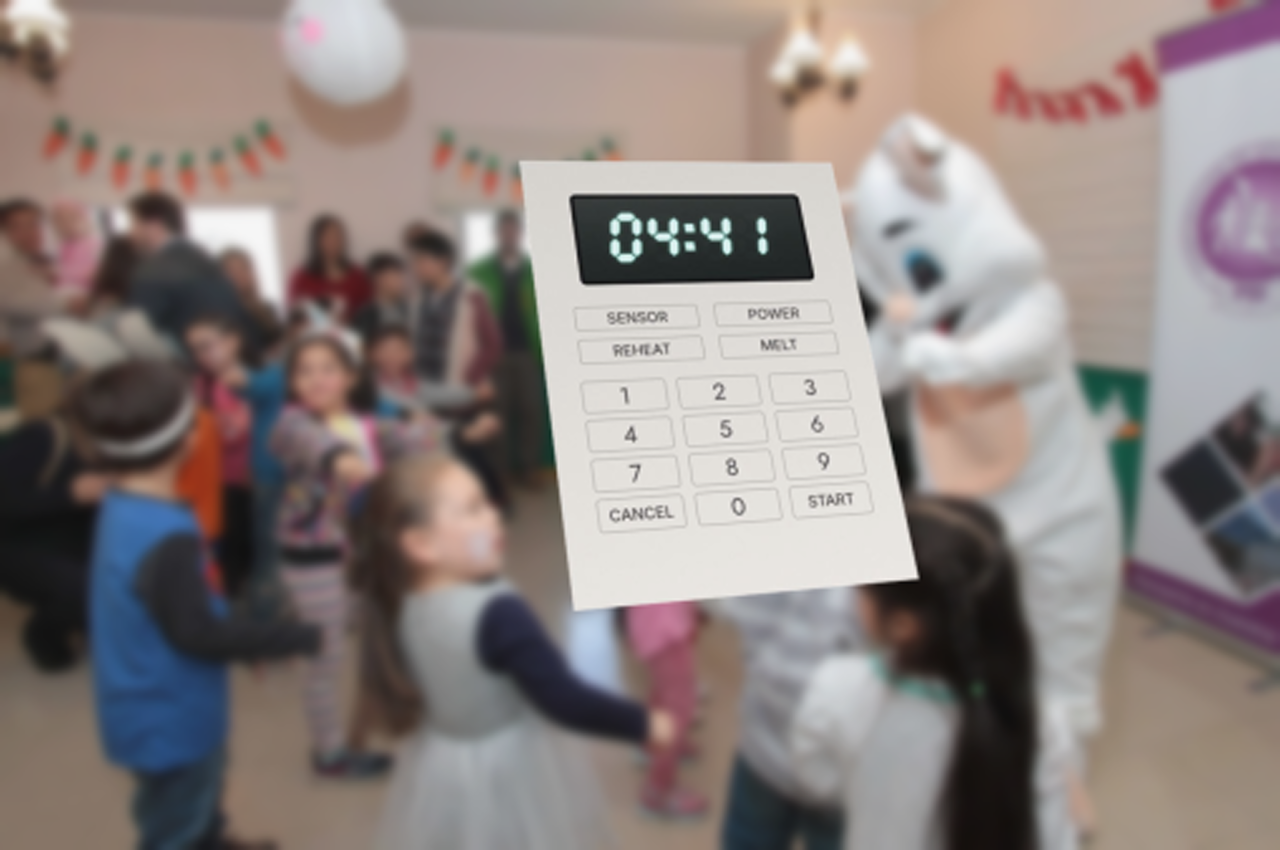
4:41
